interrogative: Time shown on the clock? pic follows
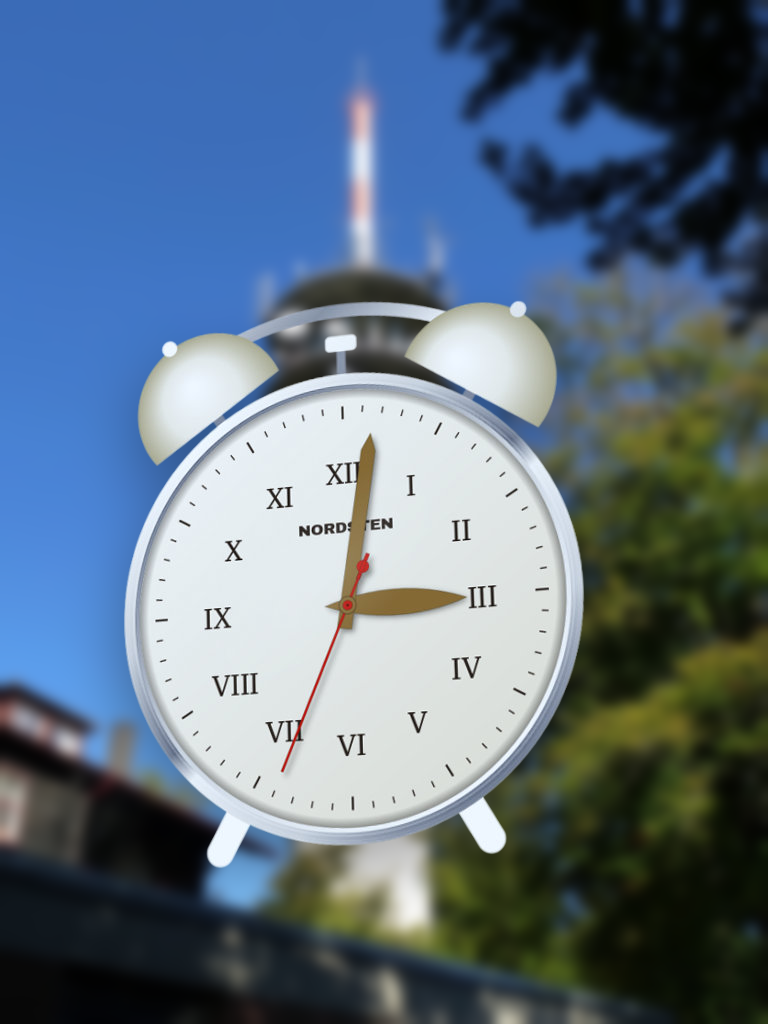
3:01:34
